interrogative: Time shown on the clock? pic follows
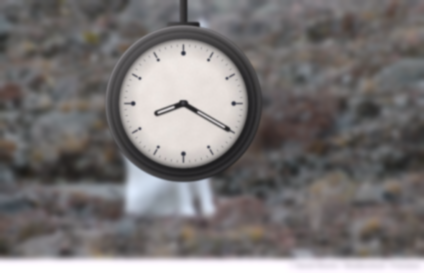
8:20
